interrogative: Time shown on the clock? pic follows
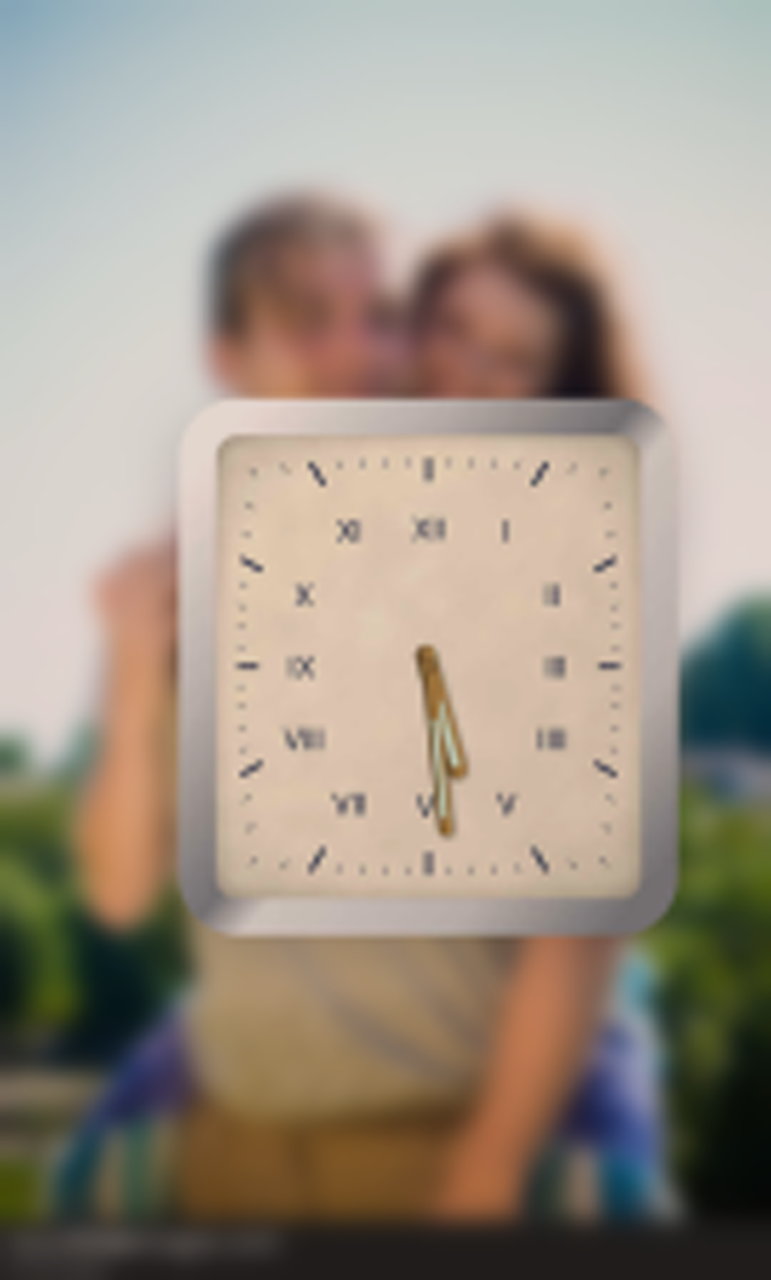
5:29
